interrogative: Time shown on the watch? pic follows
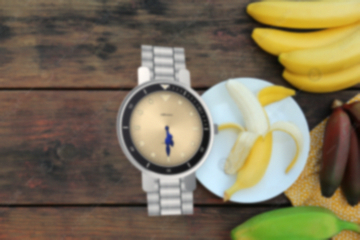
5:30
